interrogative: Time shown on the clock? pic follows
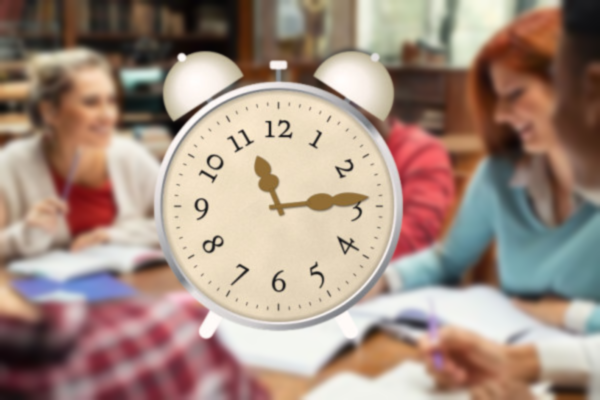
11:14
